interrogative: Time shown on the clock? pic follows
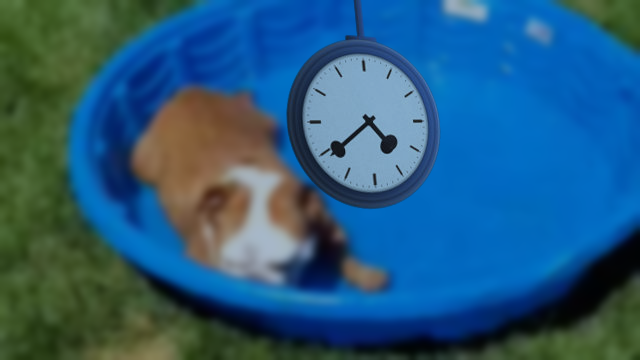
4:39
